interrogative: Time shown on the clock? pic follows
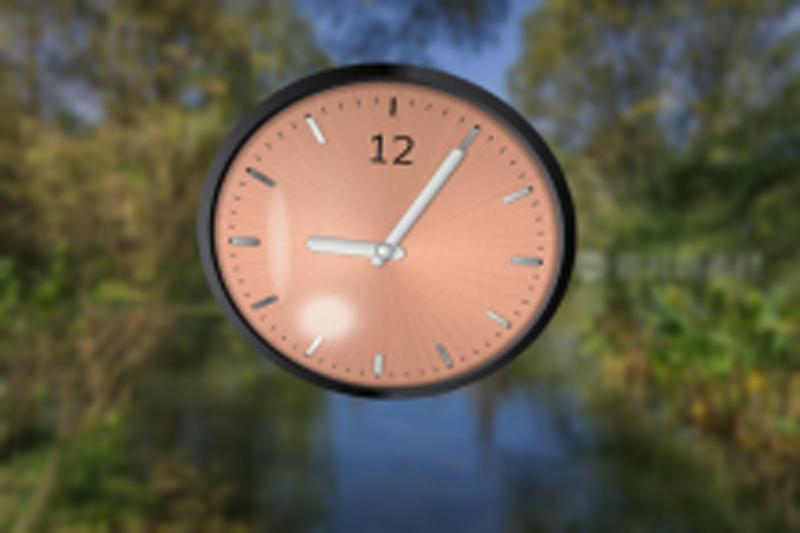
9:05
